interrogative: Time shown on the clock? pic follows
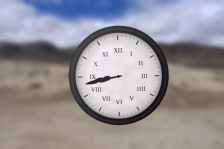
8:43
